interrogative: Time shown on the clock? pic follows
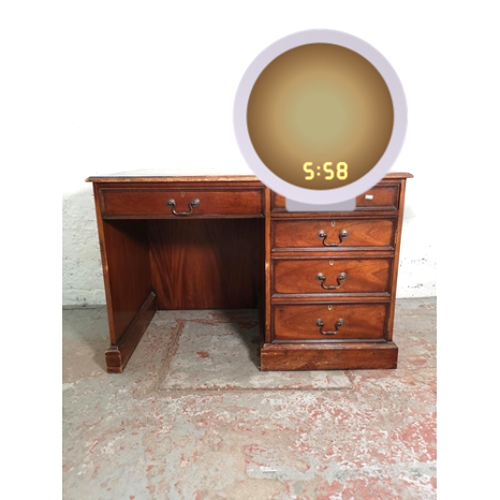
5:58
